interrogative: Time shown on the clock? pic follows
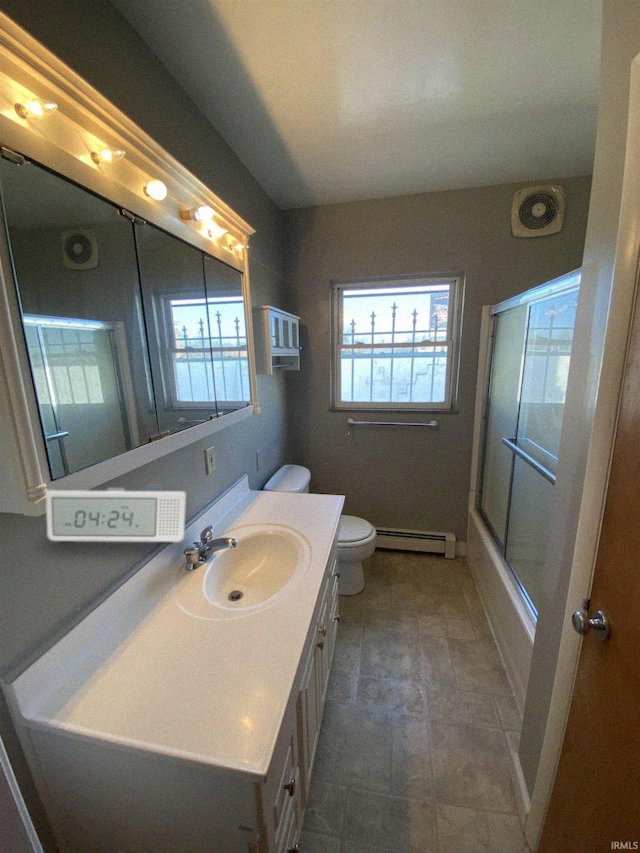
4:24
